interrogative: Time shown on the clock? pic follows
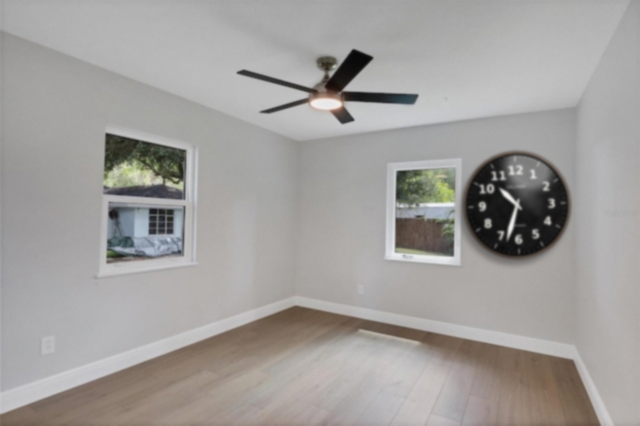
10:33
